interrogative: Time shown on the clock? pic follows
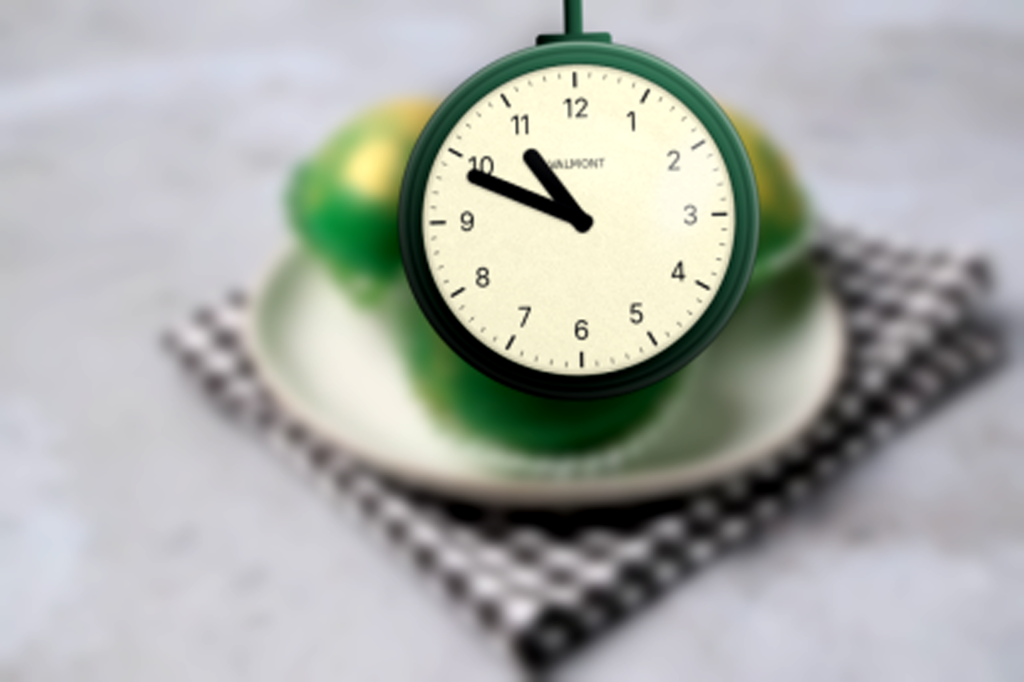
10:49
